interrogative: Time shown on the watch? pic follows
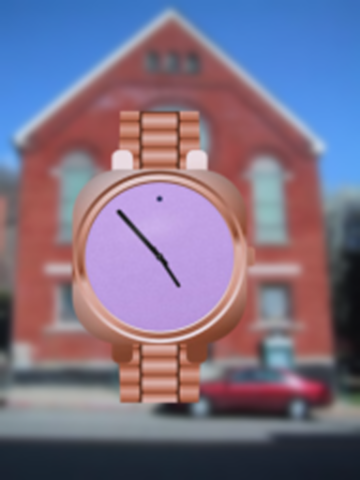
4:53
